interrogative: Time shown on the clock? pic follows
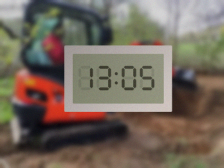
13:05
